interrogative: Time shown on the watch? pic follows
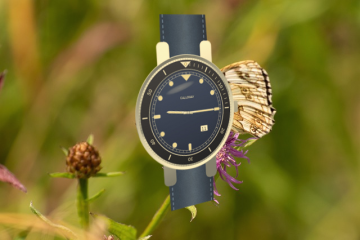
9:15
